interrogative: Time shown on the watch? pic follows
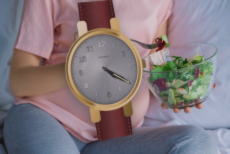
4:21
